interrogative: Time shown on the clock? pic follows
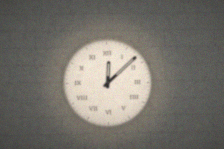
12:08
